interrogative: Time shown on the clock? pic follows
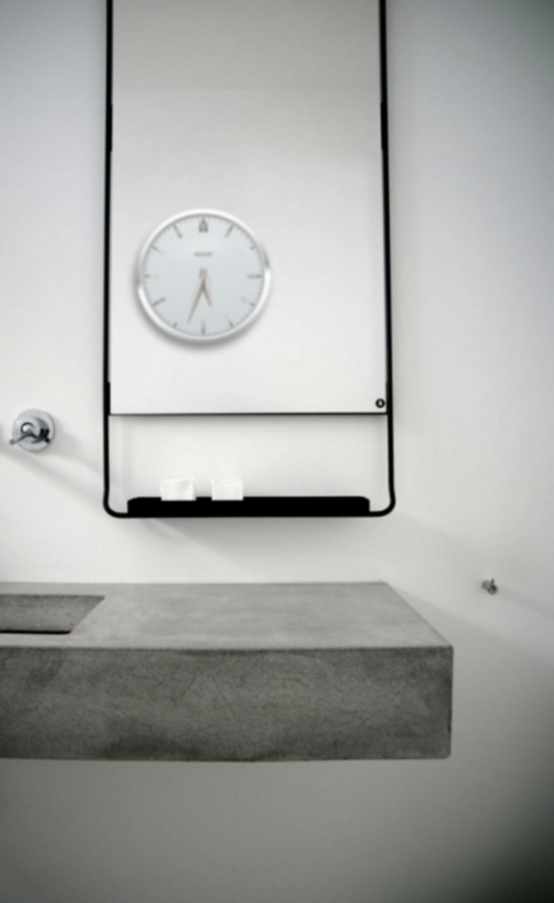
5:33
